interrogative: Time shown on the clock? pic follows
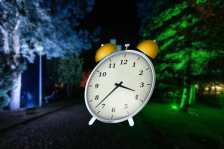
3:37
